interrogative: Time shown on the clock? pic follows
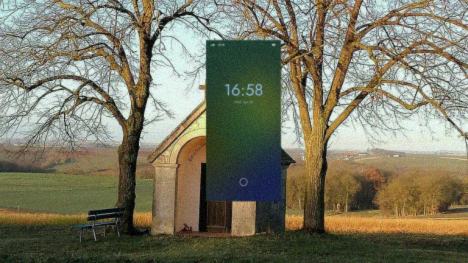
16:58
